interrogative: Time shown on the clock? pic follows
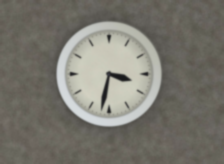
3:32
